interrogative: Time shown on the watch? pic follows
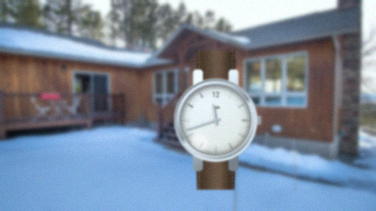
11:42
